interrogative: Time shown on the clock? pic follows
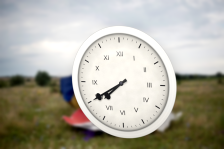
7:40
